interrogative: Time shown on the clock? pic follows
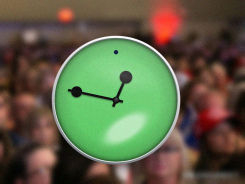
12:47
